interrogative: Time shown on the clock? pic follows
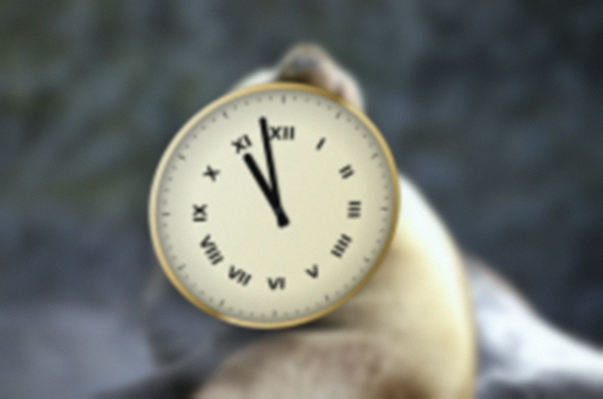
10:58
